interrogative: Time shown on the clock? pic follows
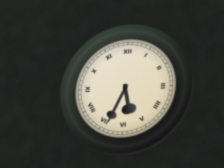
5:34
